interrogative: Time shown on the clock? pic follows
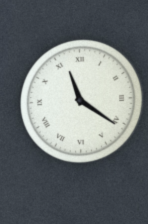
11:21
